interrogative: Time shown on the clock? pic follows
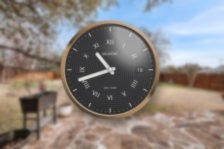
10:42
